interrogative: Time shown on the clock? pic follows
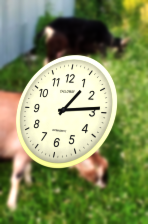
1:14
